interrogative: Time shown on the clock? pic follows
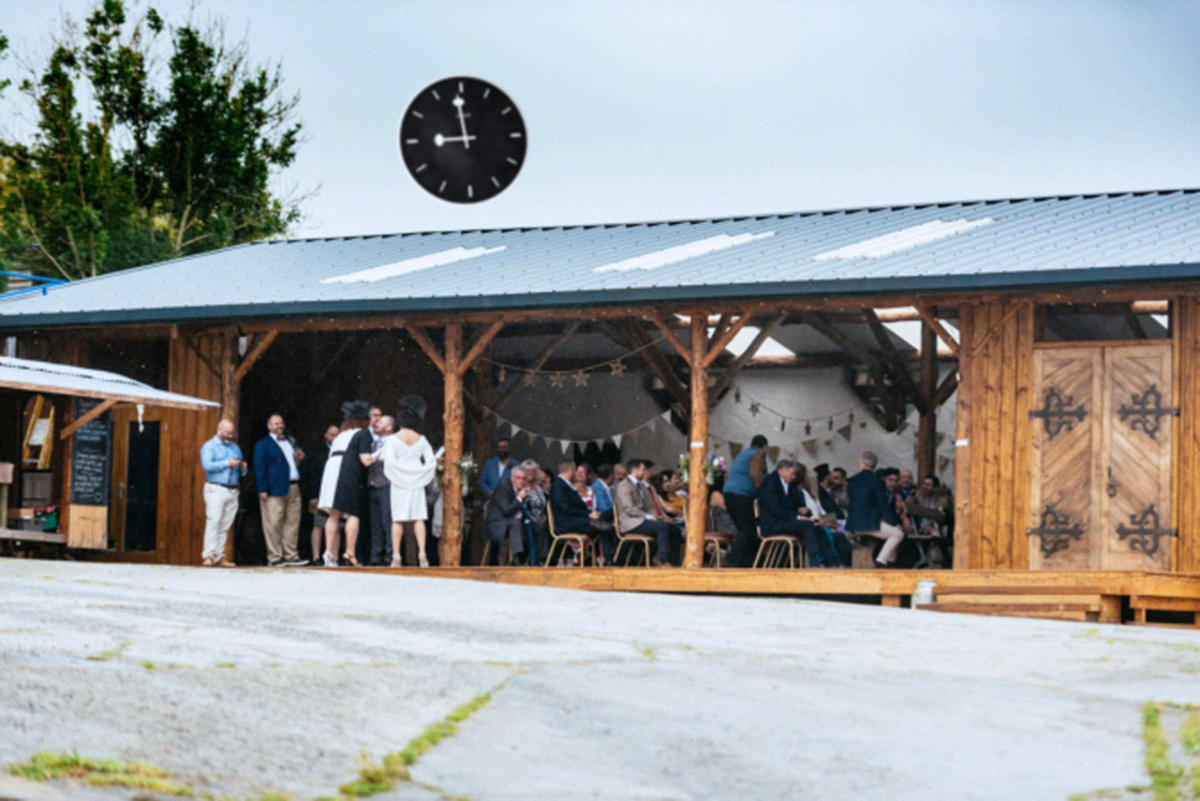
8:59
